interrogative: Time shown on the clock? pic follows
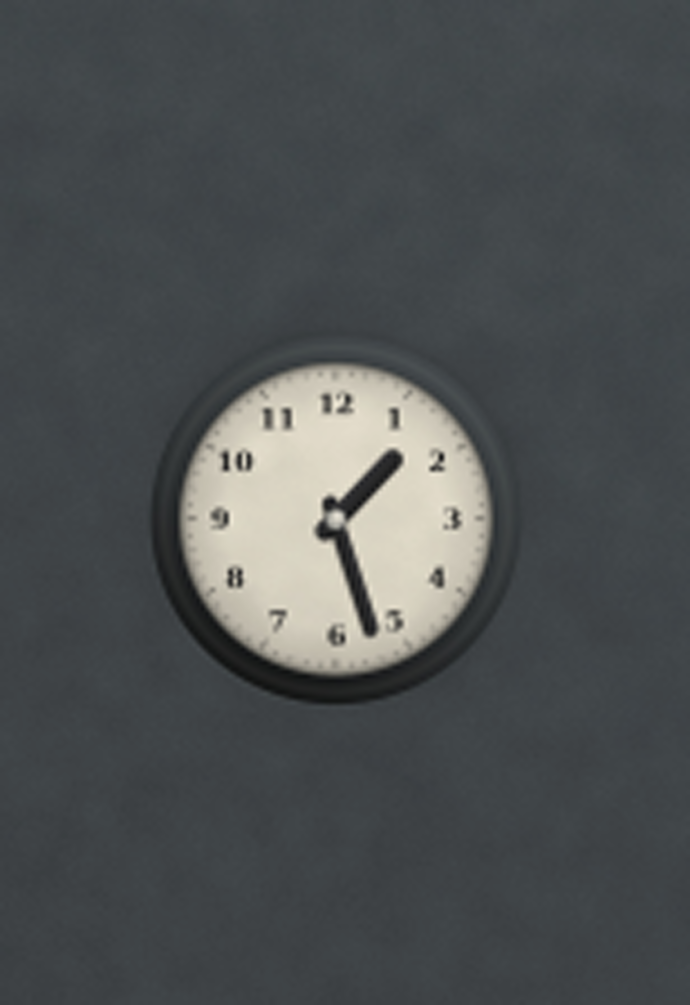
1:27
